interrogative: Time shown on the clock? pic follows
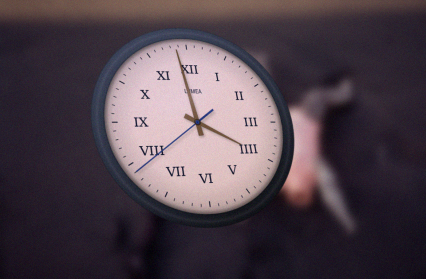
3:58:39
